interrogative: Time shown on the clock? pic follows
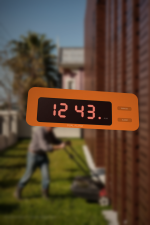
12:43
